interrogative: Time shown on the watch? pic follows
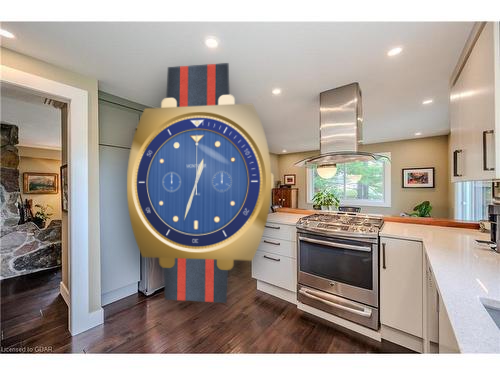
12:33
